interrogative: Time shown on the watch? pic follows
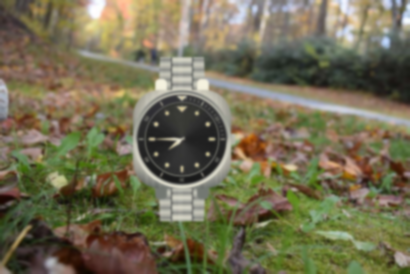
7:45
